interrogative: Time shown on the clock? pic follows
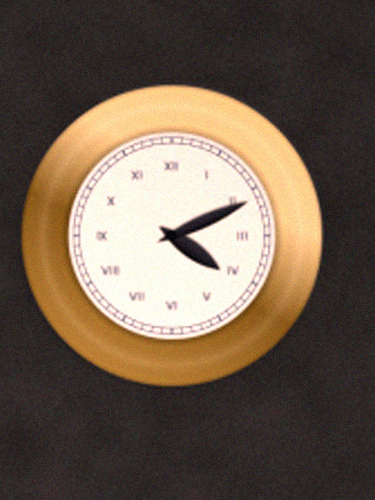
4:11
